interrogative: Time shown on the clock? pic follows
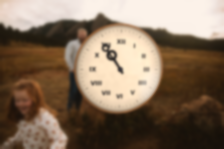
10:54
